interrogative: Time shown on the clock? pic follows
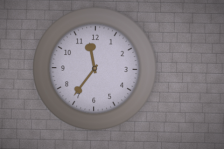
11:36
